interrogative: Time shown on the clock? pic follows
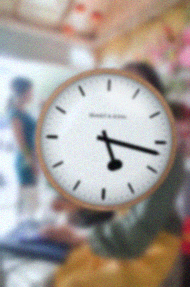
5:17
